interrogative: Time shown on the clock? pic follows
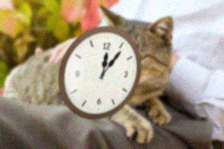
12:06
